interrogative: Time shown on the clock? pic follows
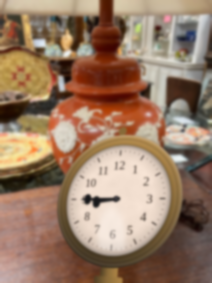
8:45
